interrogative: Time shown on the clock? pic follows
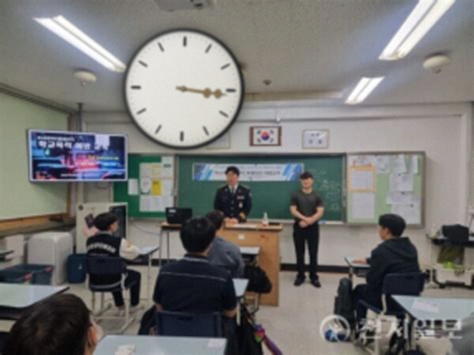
3:16
